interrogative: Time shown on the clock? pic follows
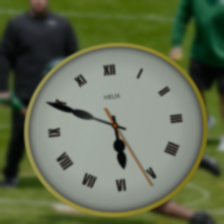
5:49:26
